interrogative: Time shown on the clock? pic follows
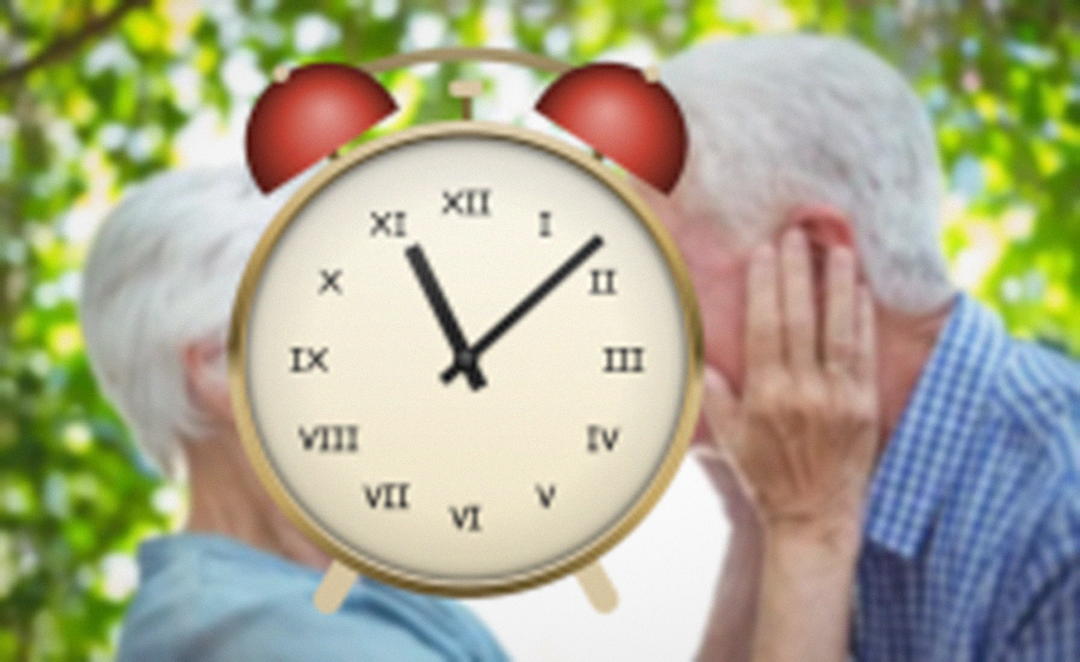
11:08
